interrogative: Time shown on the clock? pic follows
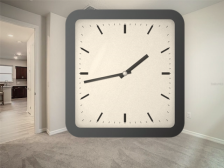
1:43
